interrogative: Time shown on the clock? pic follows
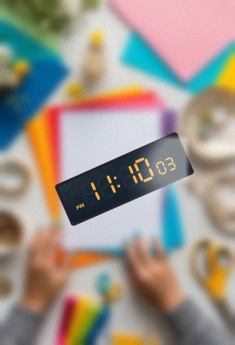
11:10:03
